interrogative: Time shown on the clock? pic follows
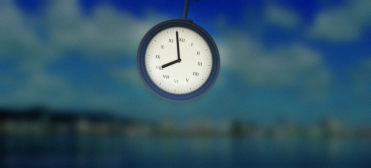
7:58
